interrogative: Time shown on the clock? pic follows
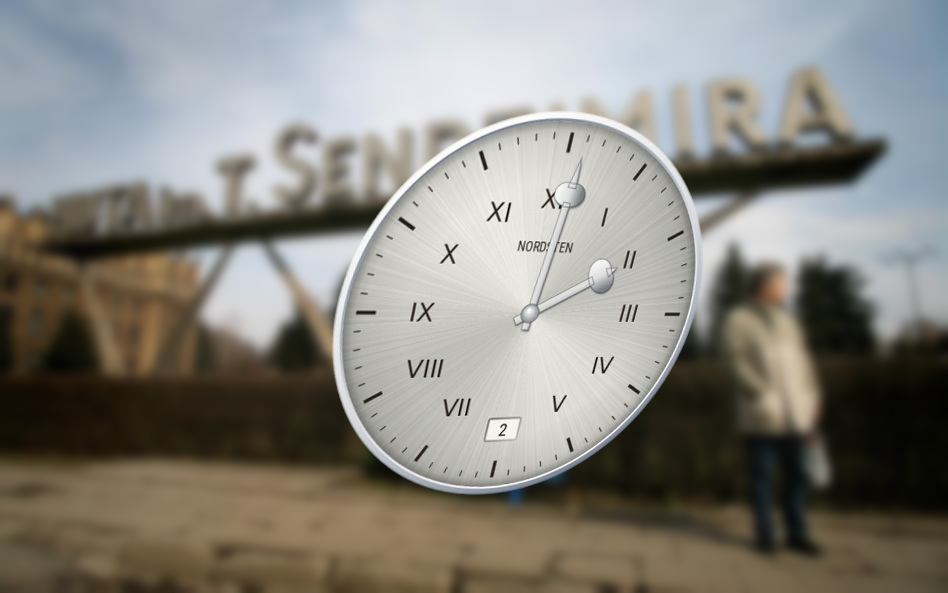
2:01
